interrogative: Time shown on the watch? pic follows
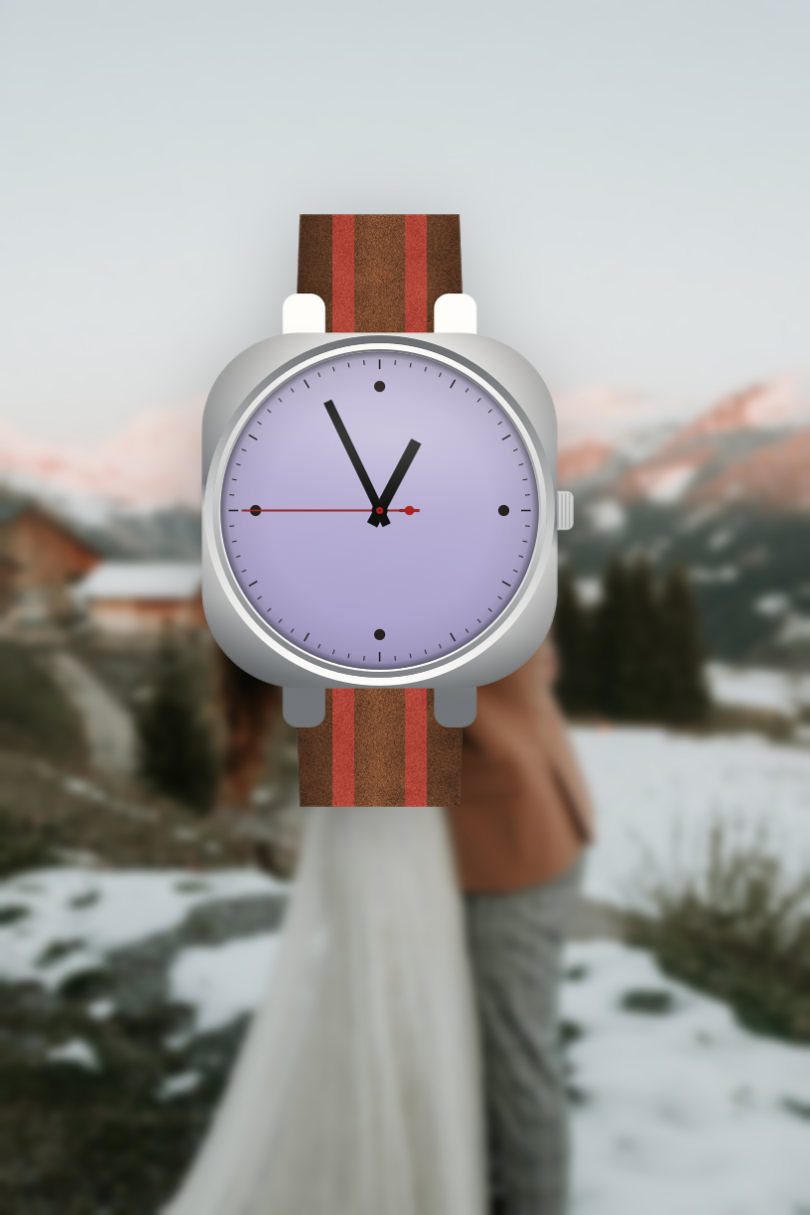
12:55:45
